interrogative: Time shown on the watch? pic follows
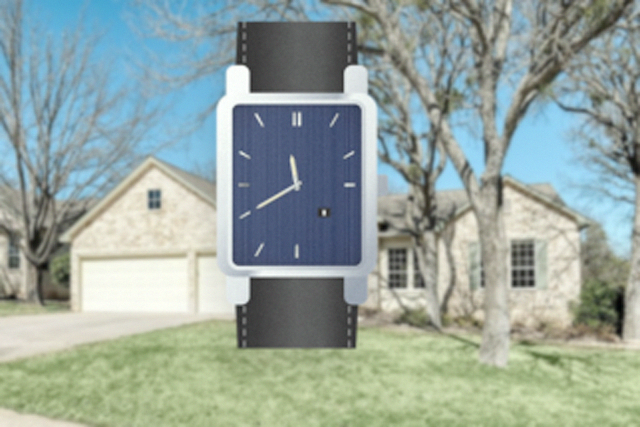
11:40
